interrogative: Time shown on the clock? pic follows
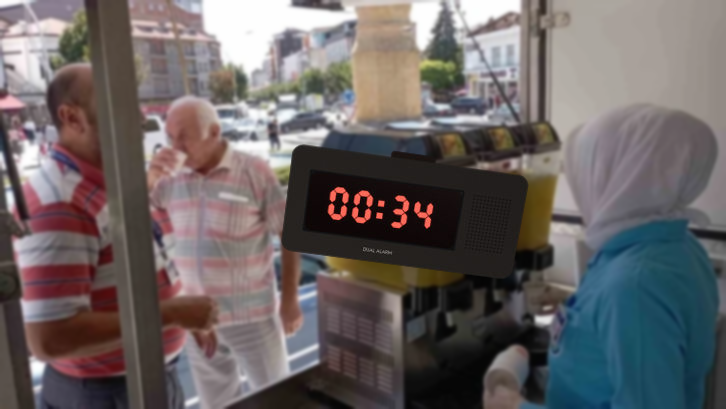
0:34
